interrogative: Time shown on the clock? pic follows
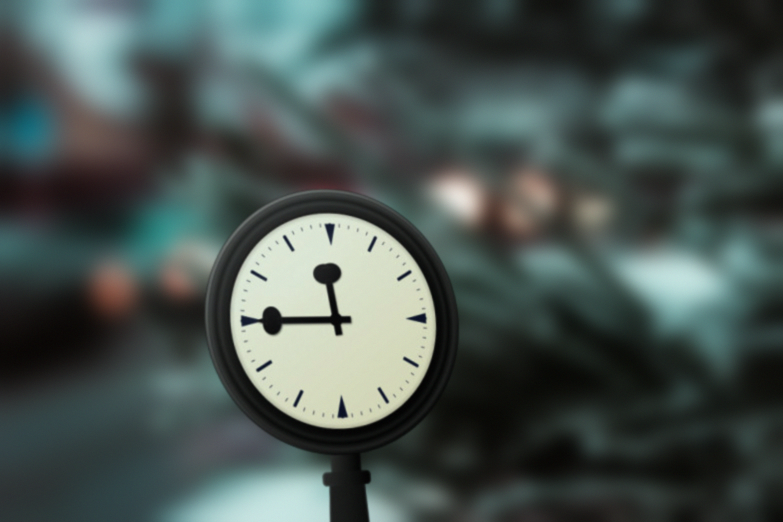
11:45
